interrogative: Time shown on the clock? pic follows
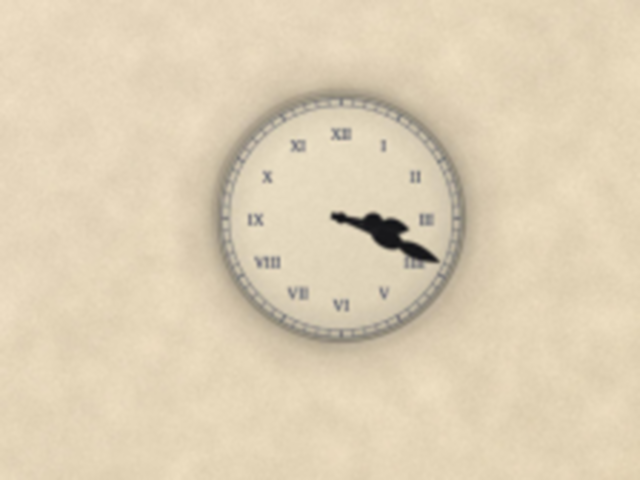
3:19
